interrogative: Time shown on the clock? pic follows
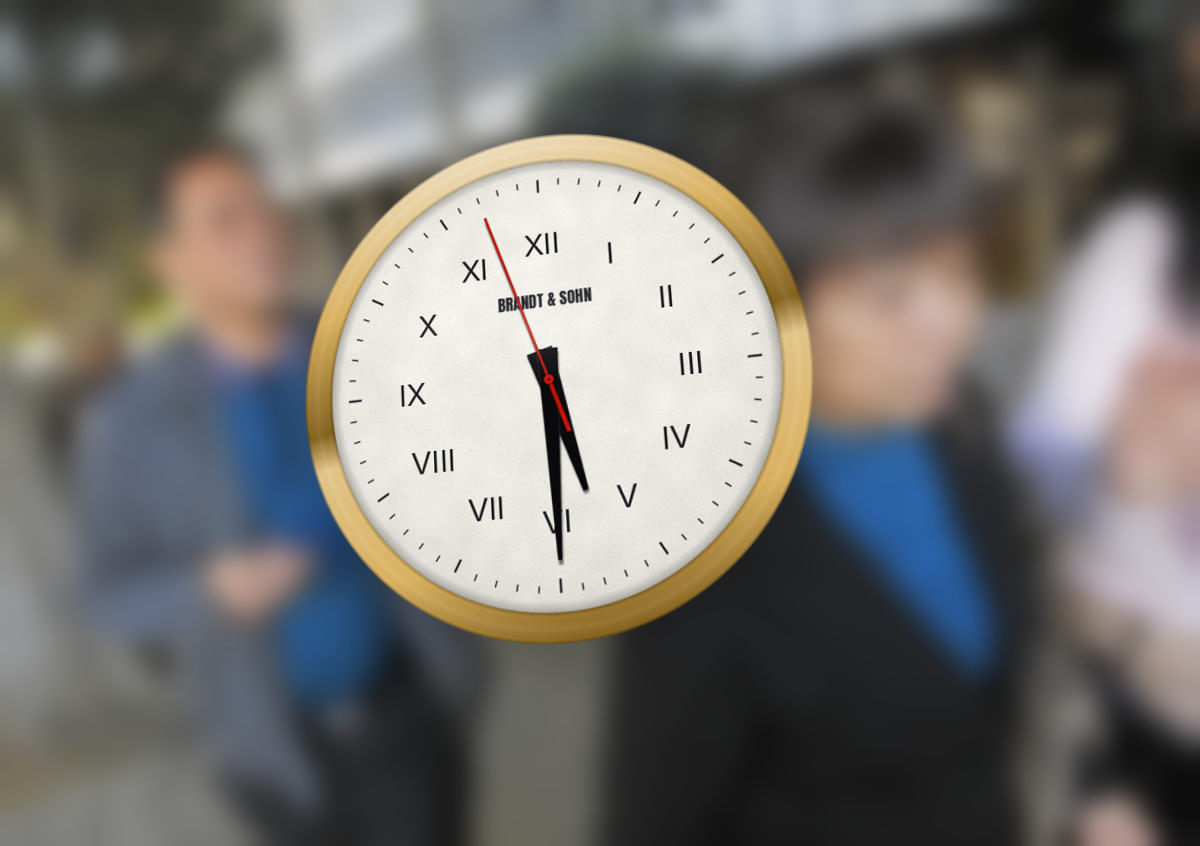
5:29:57
